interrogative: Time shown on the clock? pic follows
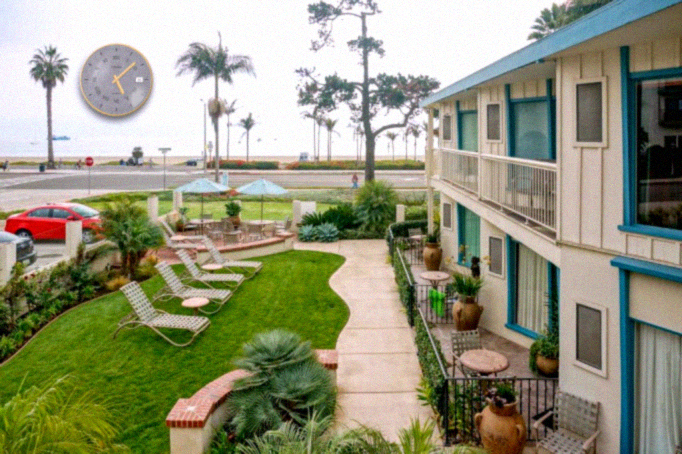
5:08
